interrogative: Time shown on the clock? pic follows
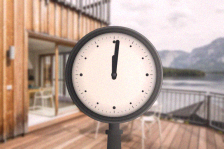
12:01
